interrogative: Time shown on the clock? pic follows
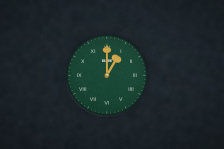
1:00
